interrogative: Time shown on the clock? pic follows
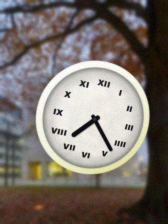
7:23
